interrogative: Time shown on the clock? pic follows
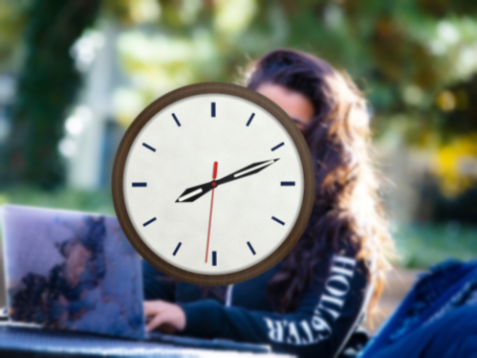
8:11:31
